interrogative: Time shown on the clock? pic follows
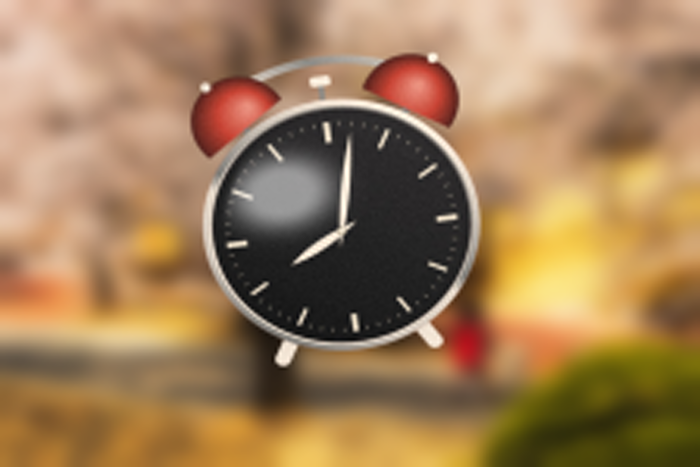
8:02
